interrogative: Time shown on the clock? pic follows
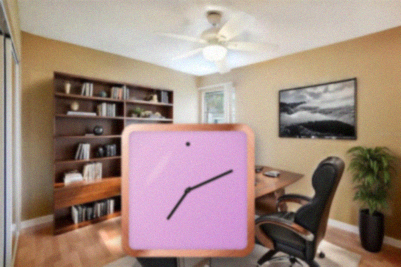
7:11
